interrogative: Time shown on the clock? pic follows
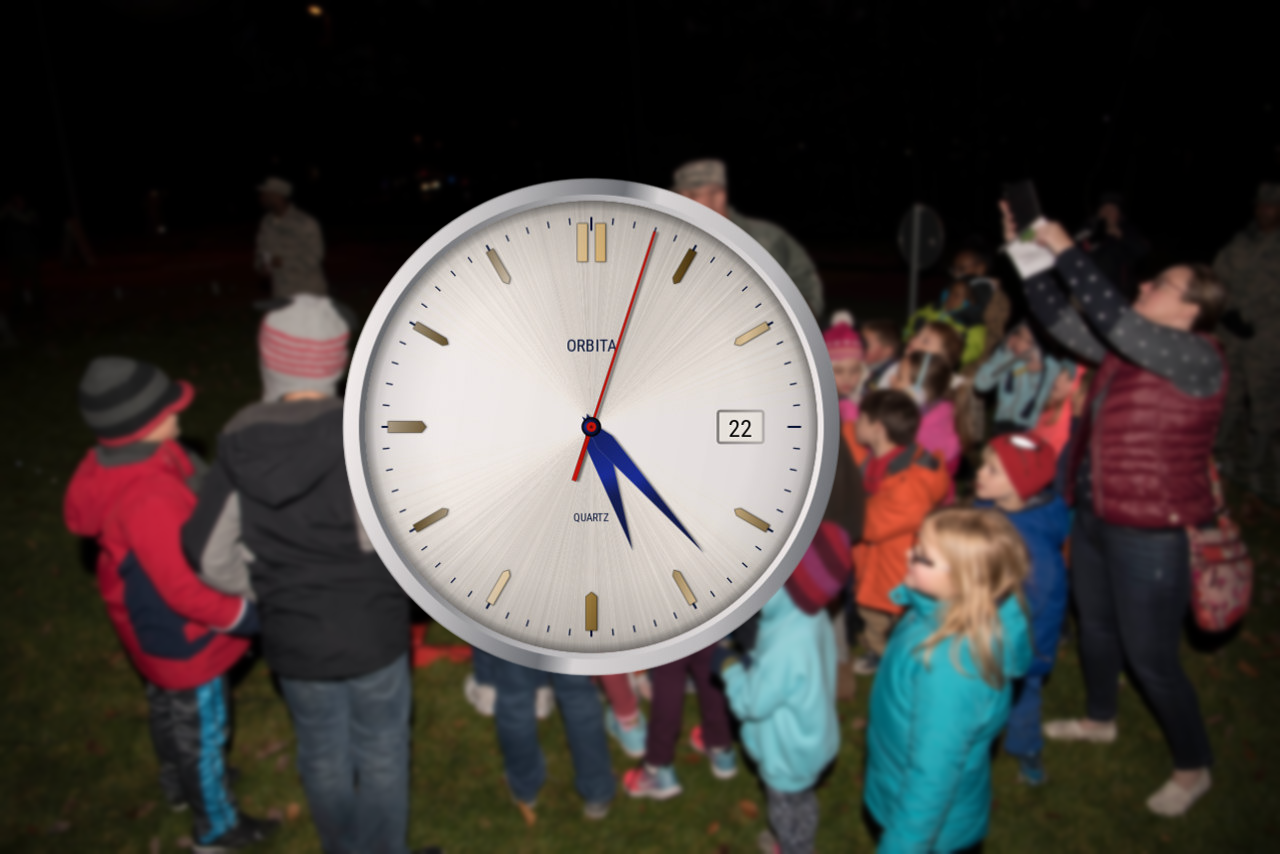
5:23:03
